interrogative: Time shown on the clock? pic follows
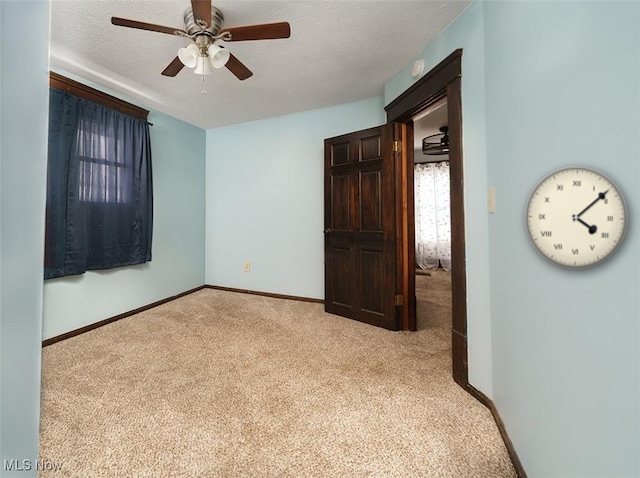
4:08
